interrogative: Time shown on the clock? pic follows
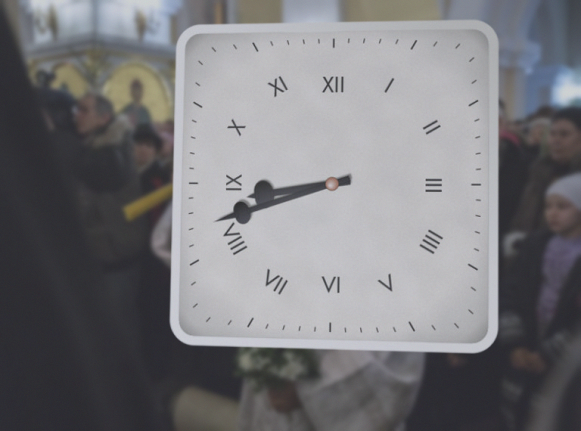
8:42
